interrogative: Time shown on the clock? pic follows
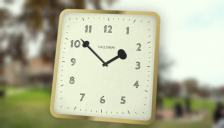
1:52
